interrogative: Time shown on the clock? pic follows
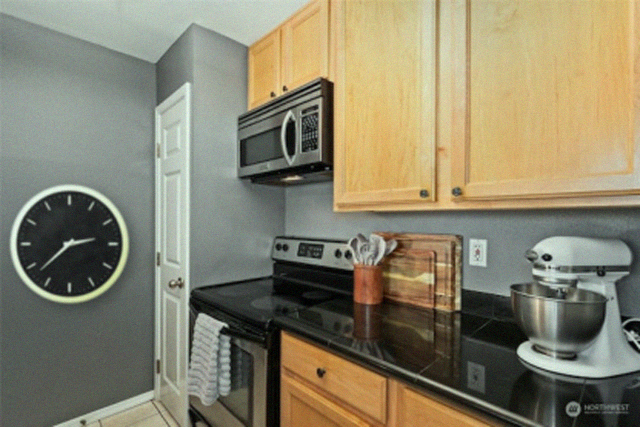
2:38
